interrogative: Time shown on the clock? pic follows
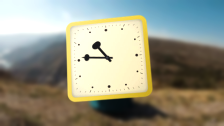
10:46
